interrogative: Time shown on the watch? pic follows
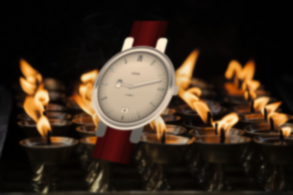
9:12
